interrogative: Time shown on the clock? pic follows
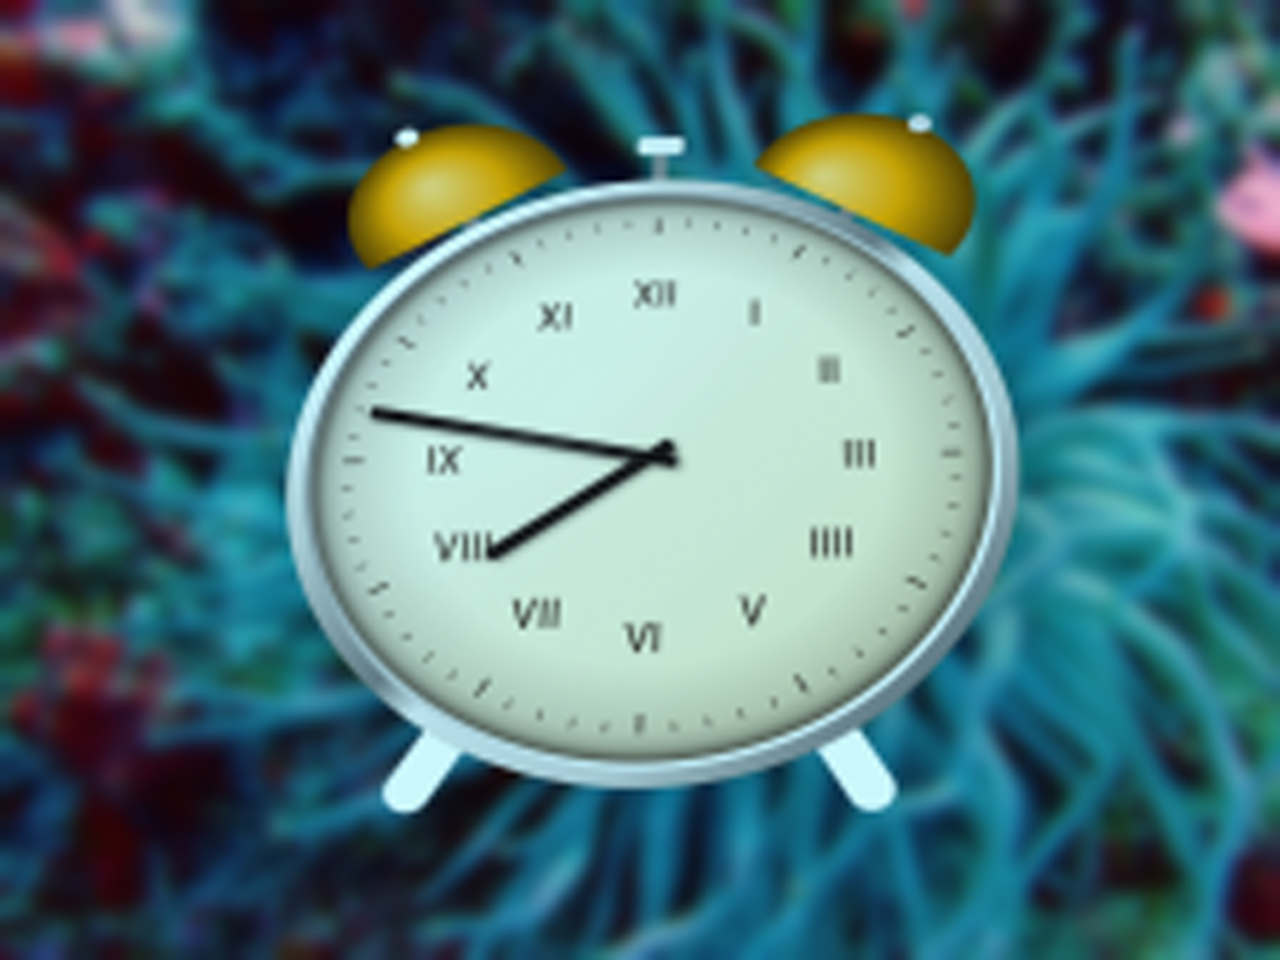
7:47
